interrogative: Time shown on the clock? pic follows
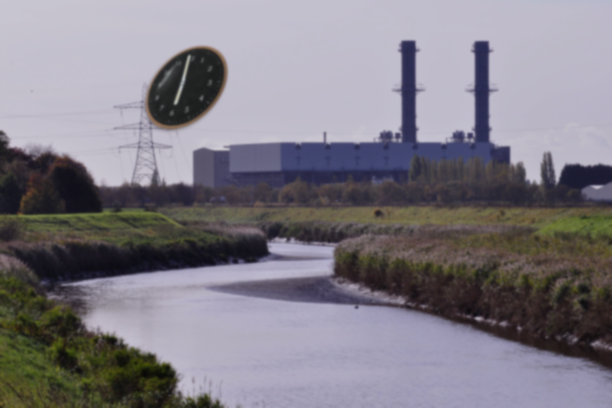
5:59
